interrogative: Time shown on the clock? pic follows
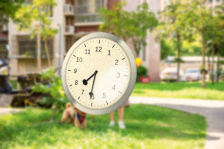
7:31
